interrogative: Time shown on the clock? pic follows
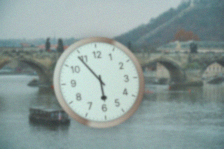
5:54
